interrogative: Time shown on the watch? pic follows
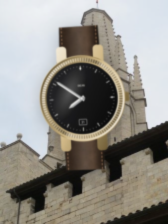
7:51
